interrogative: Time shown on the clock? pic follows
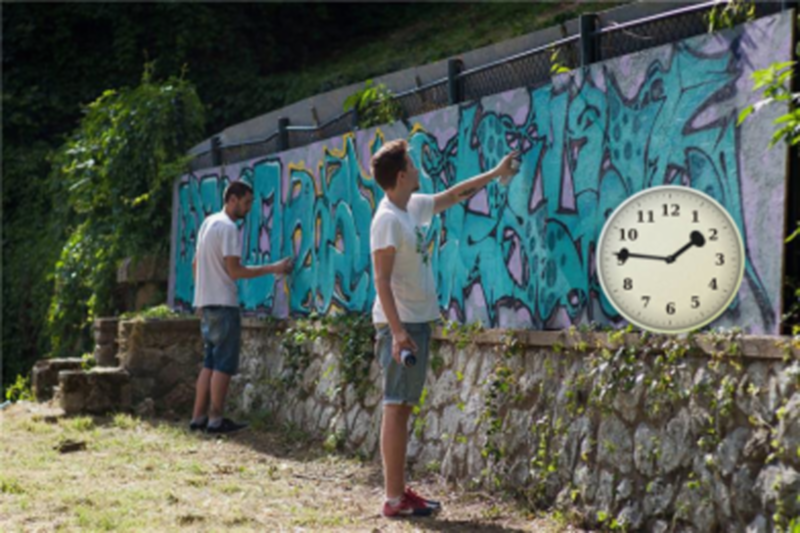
1:46
